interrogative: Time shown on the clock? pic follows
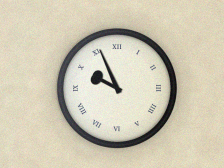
9:56
